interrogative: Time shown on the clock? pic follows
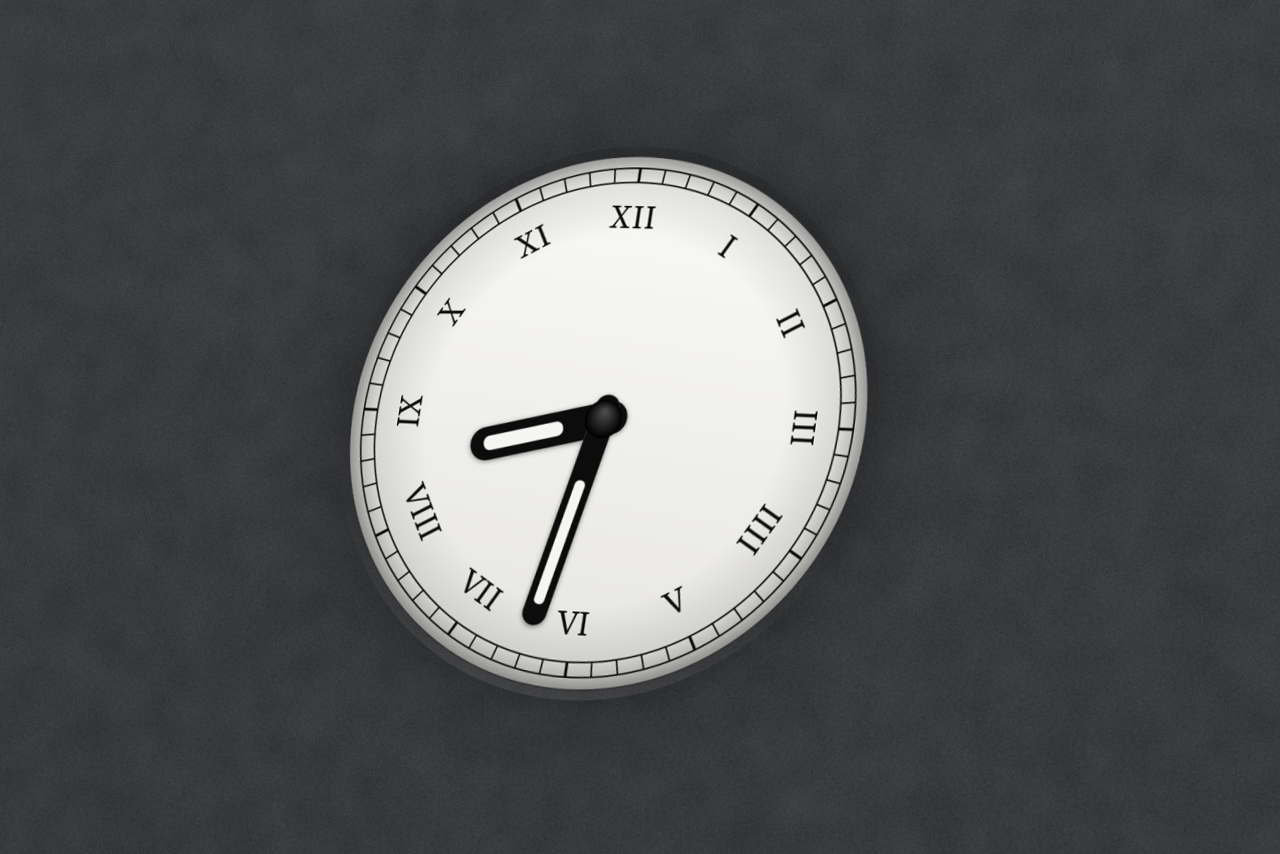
8:32
